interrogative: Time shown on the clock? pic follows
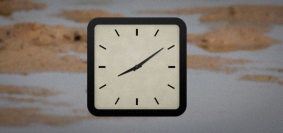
8:09
